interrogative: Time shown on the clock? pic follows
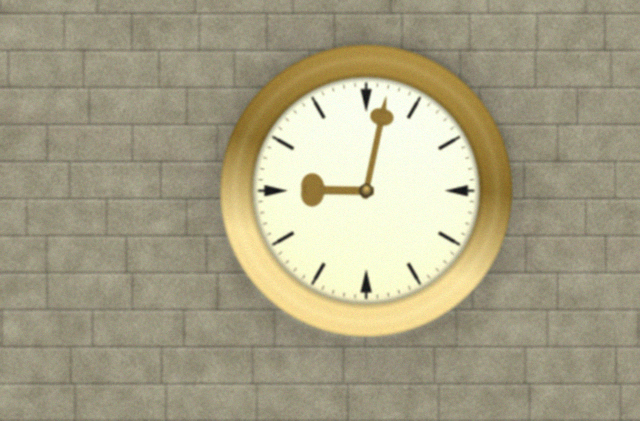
9:02
